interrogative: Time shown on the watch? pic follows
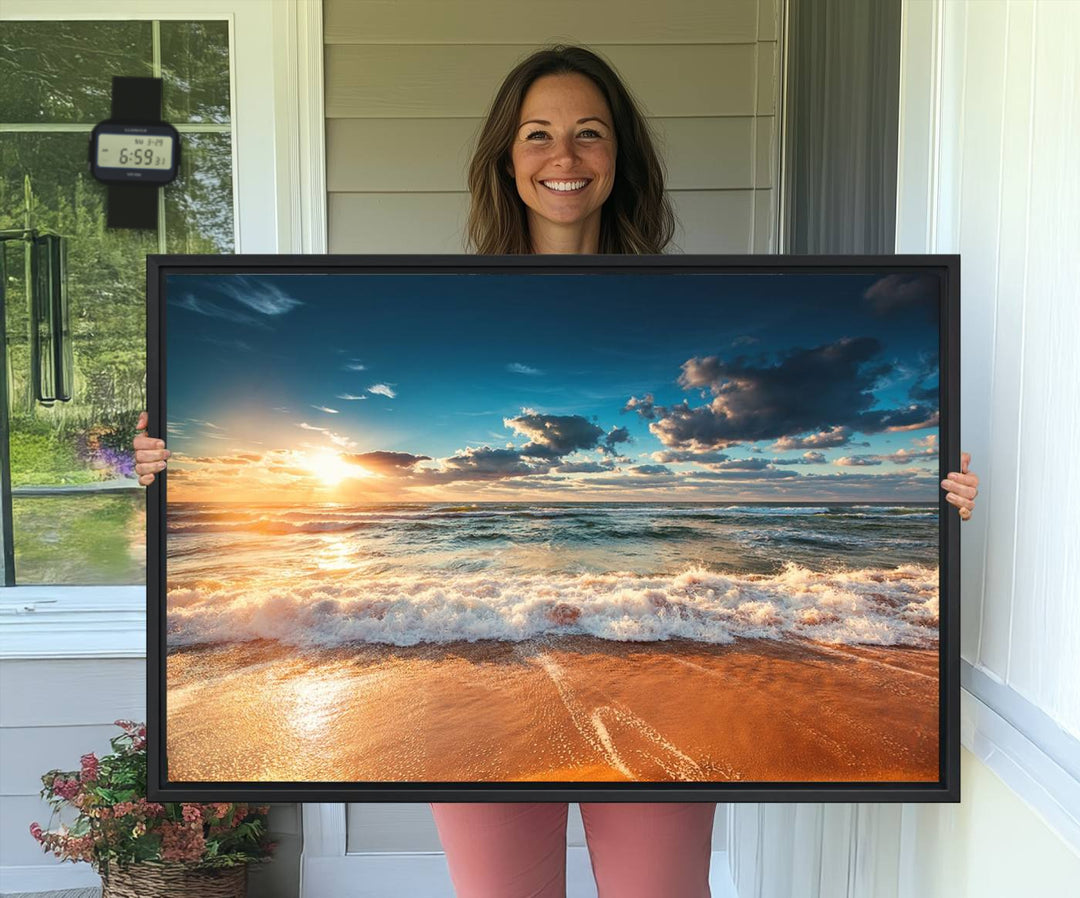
6:59
